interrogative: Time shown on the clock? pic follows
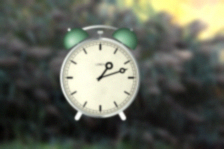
1:12
